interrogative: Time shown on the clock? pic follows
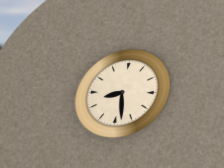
8:28
